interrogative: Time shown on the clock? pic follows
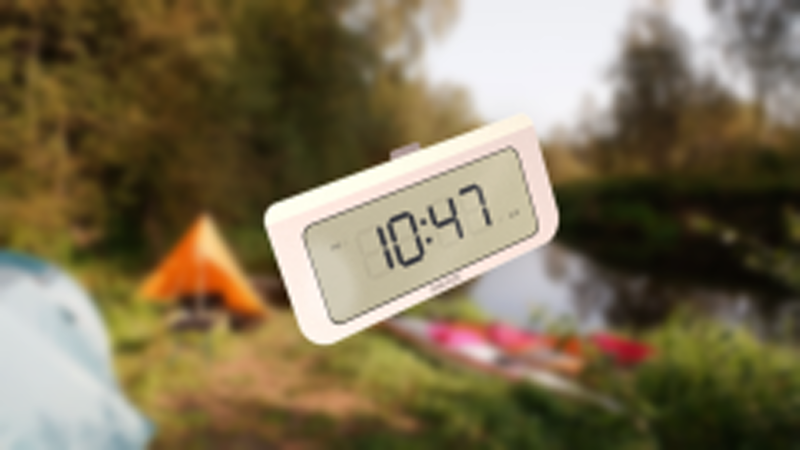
10:47
